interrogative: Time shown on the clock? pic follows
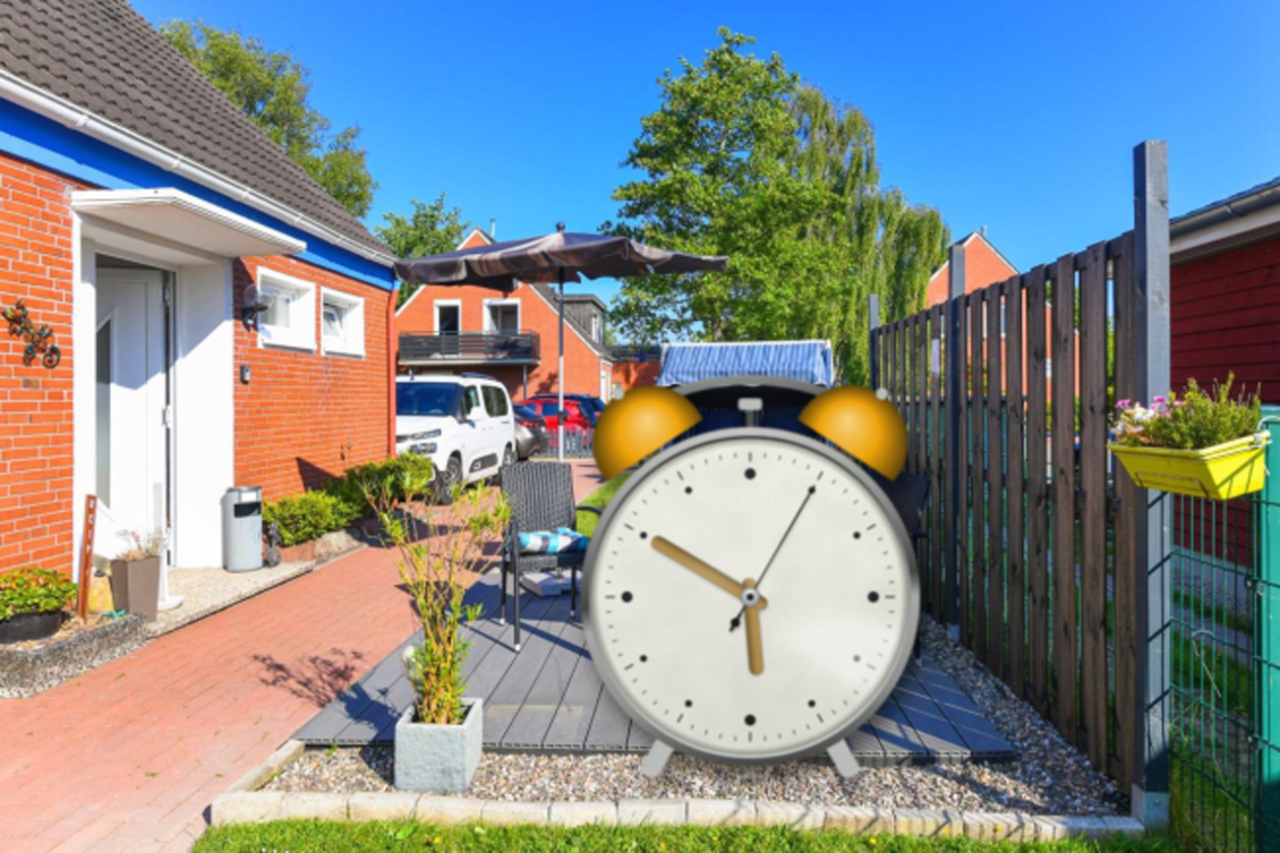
5:50:05
